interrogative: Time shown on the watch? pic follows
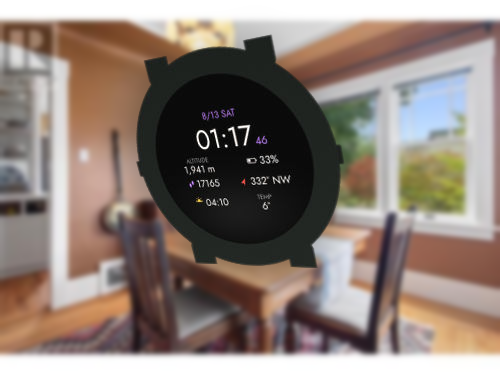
1:17:46
